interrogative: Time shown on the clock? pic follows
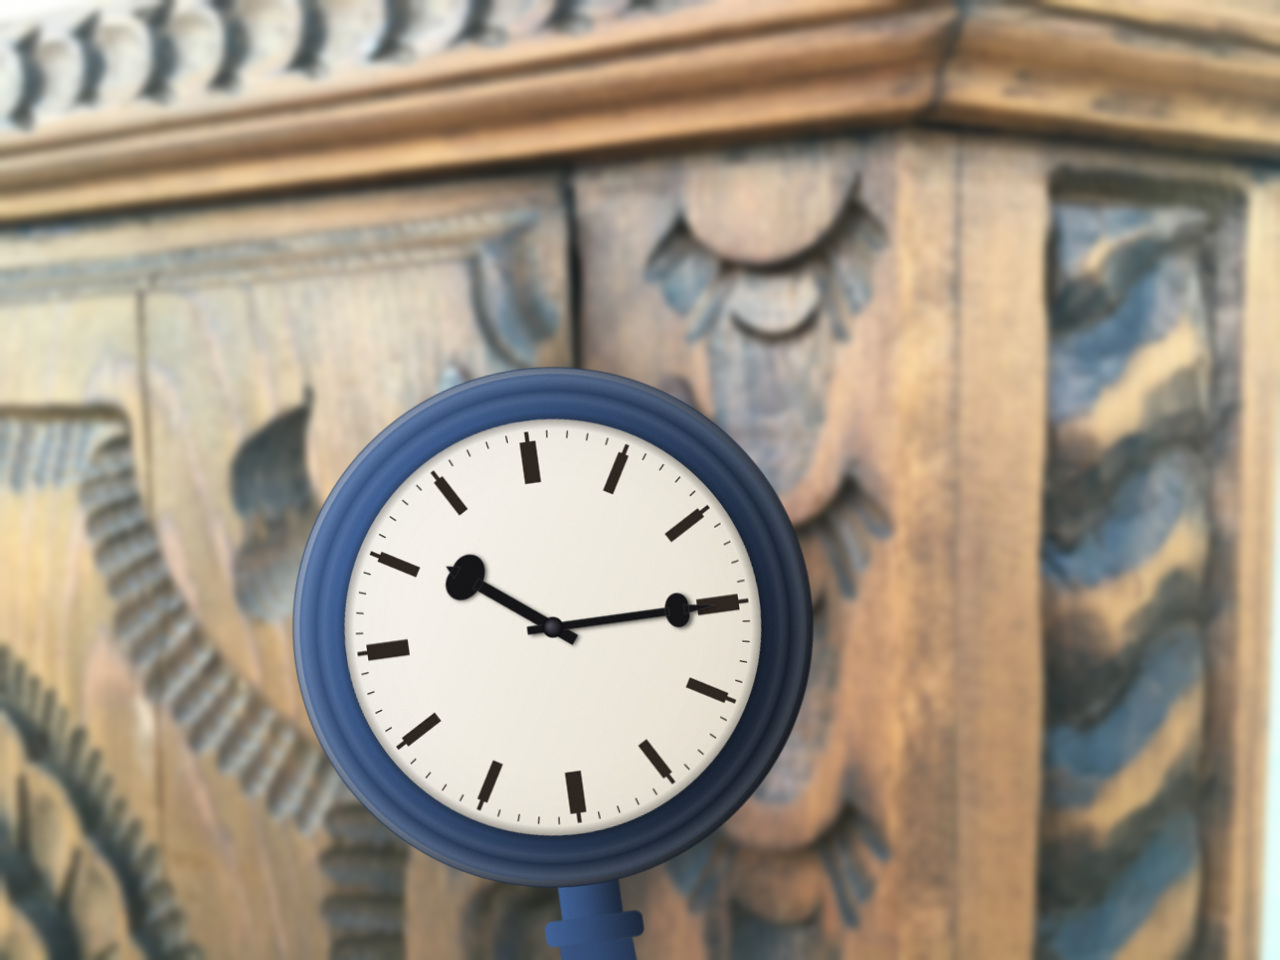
10:15
